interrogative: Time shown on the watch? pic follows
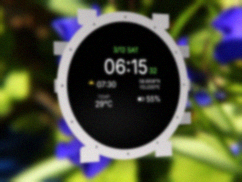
6:15
